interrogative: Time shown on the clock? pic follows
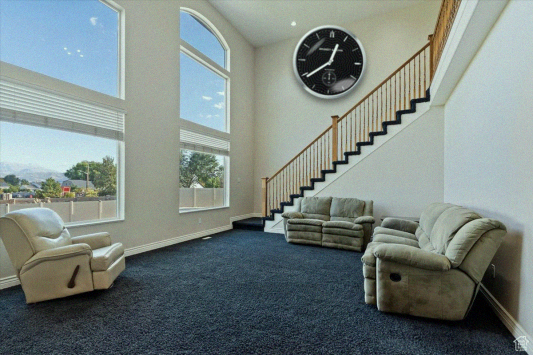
12:39
